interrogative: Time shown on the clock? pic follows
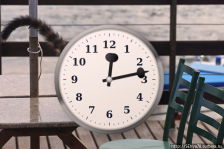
12:13
